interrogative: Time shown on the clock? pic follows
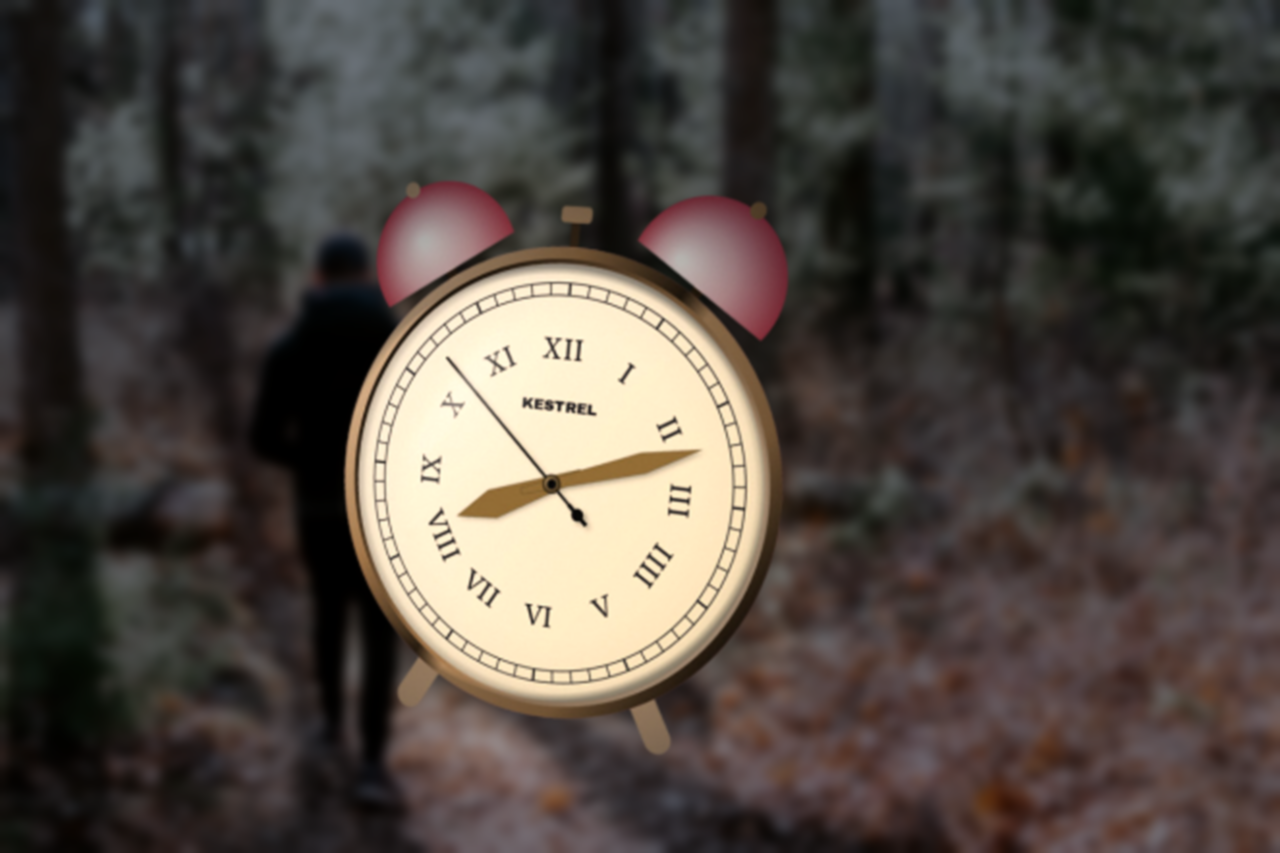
8:11:52
